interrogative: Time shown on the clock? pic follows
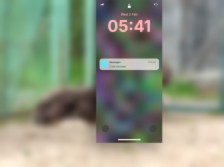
5:41
